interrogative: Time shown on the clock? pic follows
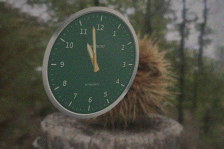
10:58
